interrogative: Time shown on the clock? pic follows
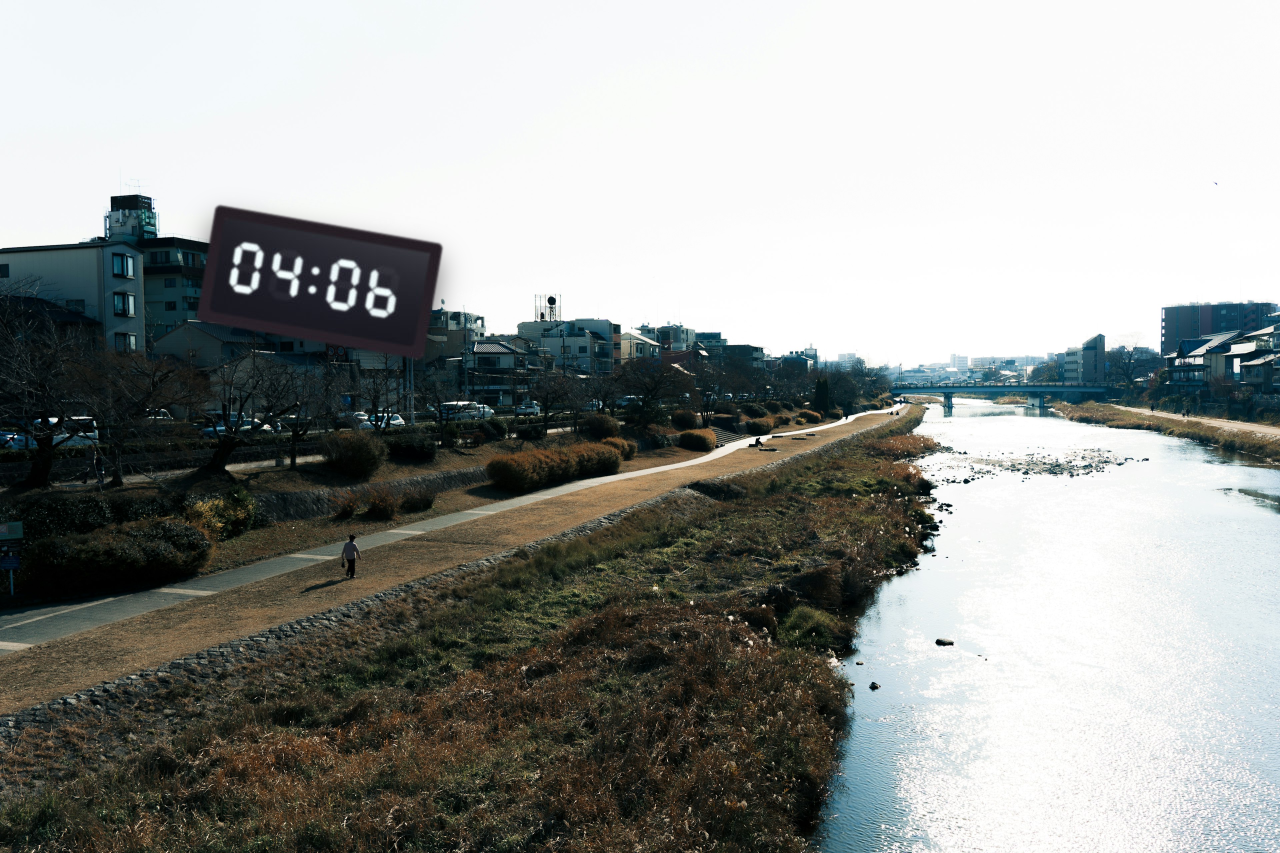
4:06
